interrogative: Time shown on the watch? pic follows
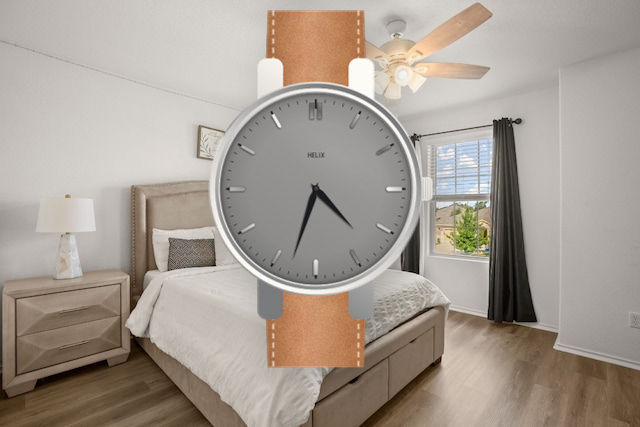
4:33
